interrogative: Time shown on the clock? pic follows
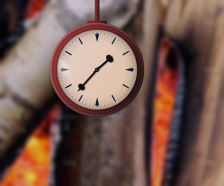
1:37
